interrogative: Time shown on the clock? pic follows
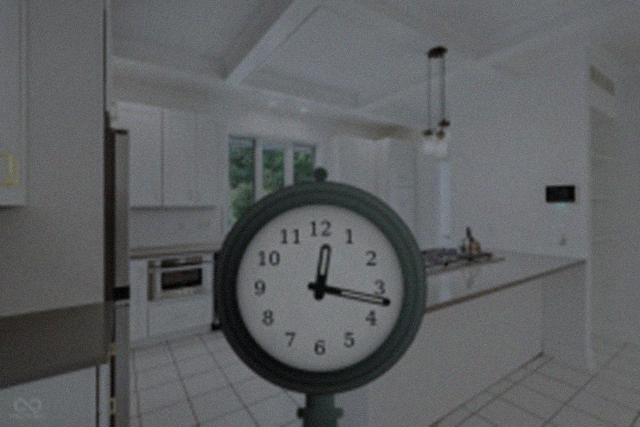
12:17
